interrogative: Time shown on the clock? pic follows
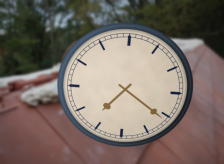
7:21
